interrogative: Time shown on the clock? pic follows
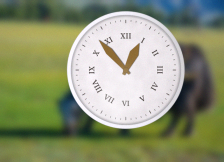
12:53
